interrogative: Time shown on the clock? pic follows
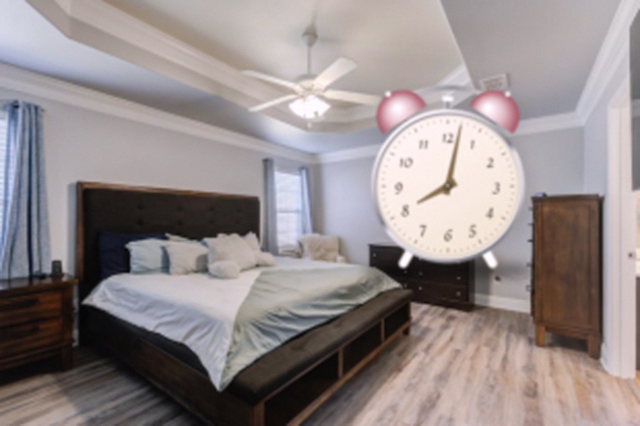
8:02
